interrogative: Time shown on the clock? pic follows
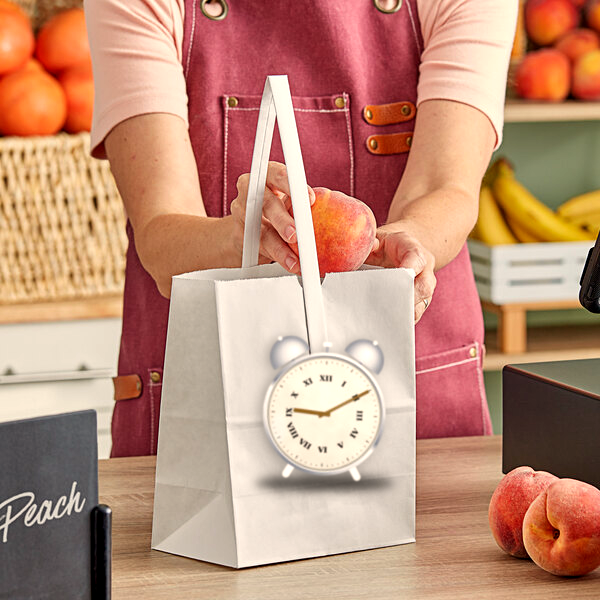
9:10
